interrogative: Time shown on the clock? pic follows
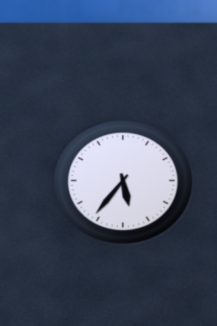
5:36
